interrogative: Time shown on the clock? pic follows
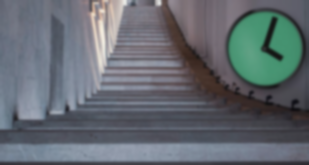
4:03
